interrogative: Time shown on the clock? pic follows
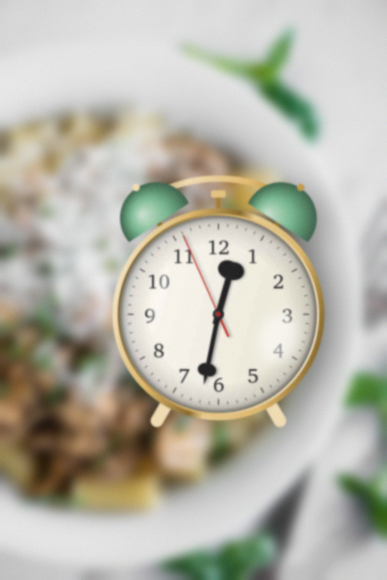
12:31:56
